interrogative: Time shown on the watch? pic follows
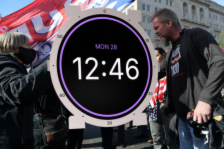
12:46
